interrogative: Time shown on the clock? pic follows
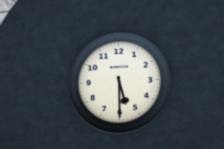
5:30
